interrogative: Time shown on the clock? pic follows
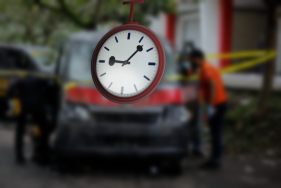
9:07
